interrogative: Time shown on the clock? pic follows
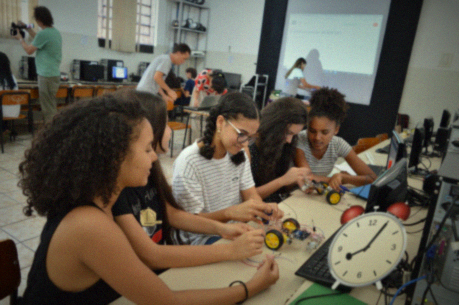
8:05
